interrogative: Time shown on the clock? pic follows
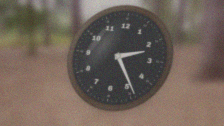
2:24
